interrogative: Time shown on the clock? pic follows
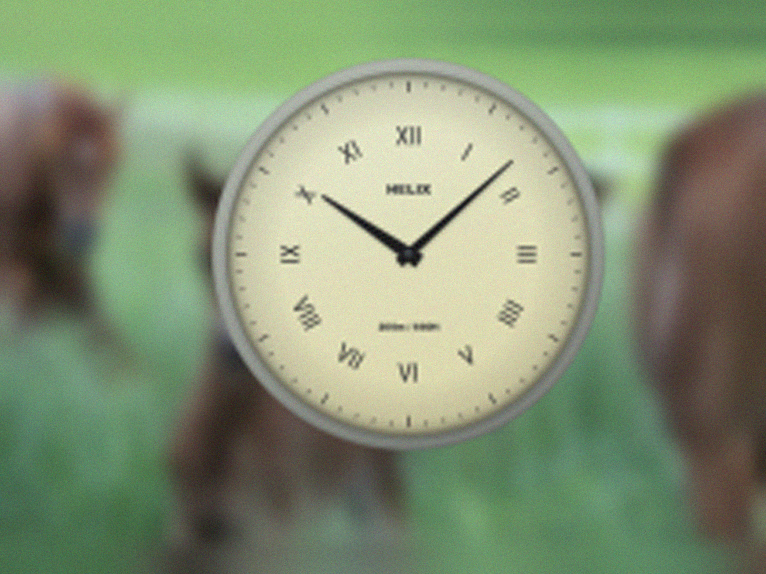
10:08
